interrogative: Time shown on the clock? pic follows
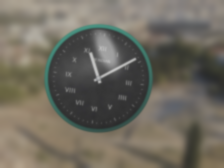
11:09
